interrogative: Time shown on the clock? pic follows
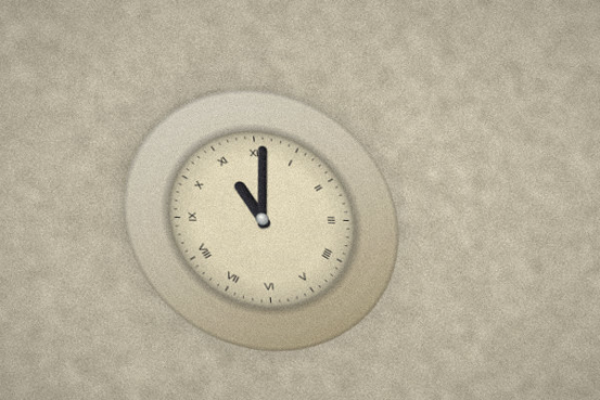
11:01
